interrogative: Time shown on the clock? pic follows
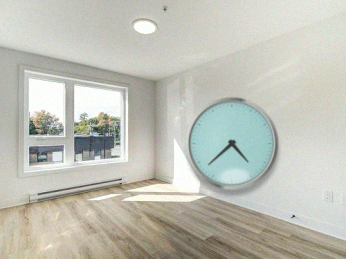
4:38
